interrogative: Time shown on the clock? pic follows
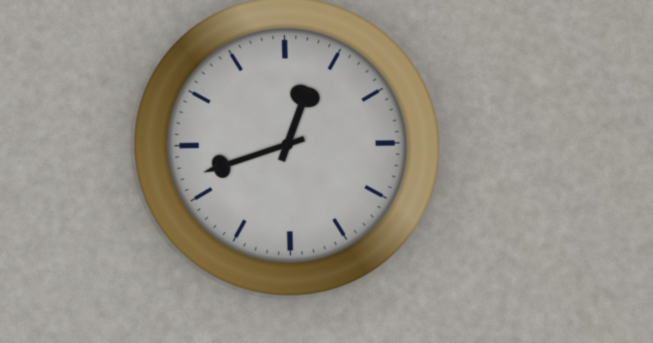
12:42
